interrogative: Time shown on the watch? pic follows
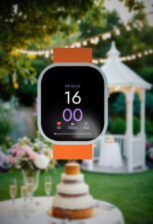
16:00
